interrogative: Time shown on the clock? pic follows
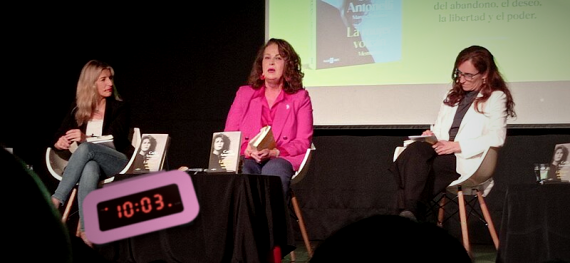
10:03
